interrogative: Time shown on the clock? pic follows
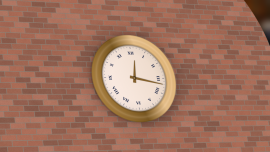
12:17
